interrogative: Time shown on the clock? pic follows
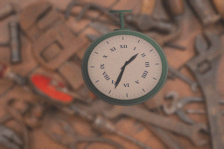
1:34
